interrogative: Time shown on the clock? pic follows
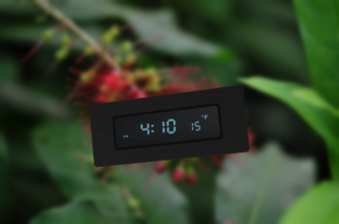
4:10
